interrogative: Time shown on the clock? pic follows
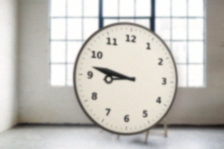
8:47
